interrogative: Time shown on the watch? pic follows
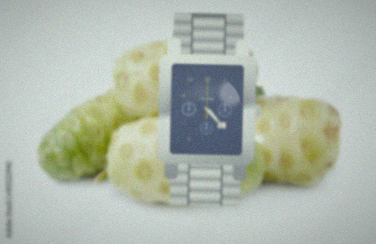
4:23
